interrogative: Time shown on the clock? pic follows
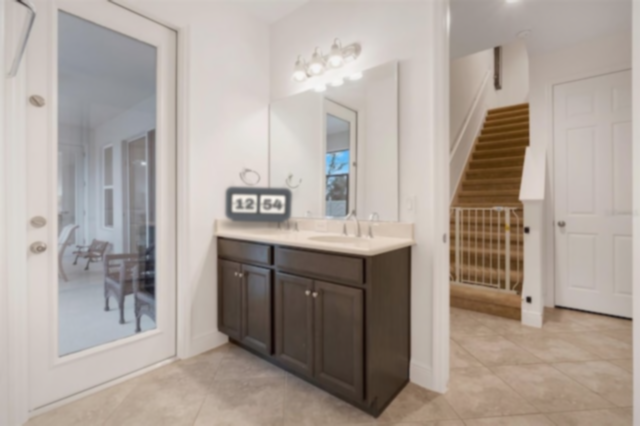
12:54
